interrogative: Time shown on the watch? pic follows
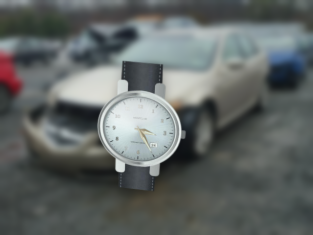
3:25
